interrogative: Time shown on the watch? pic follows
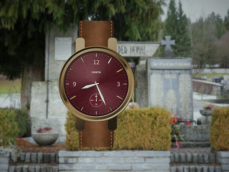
8:26
